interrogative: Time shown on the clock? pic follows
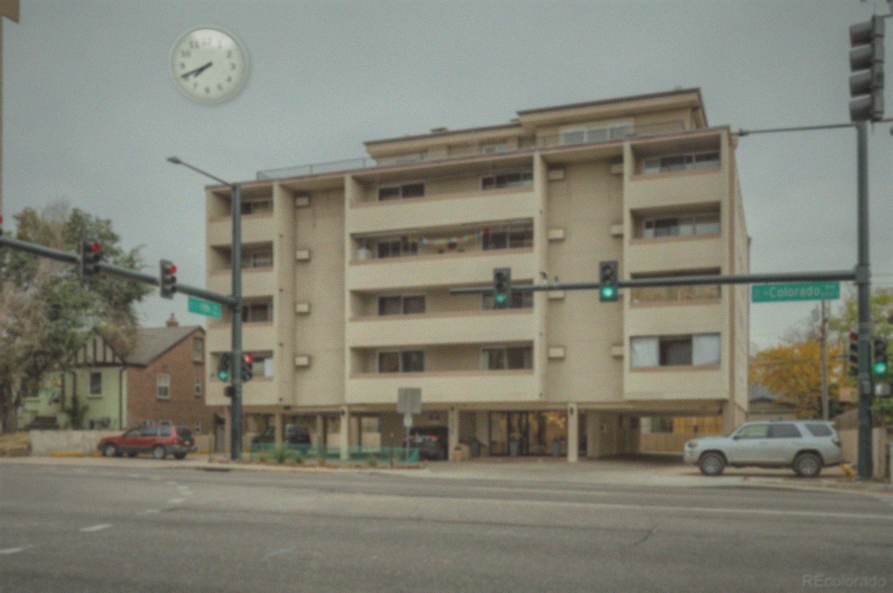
7:41
